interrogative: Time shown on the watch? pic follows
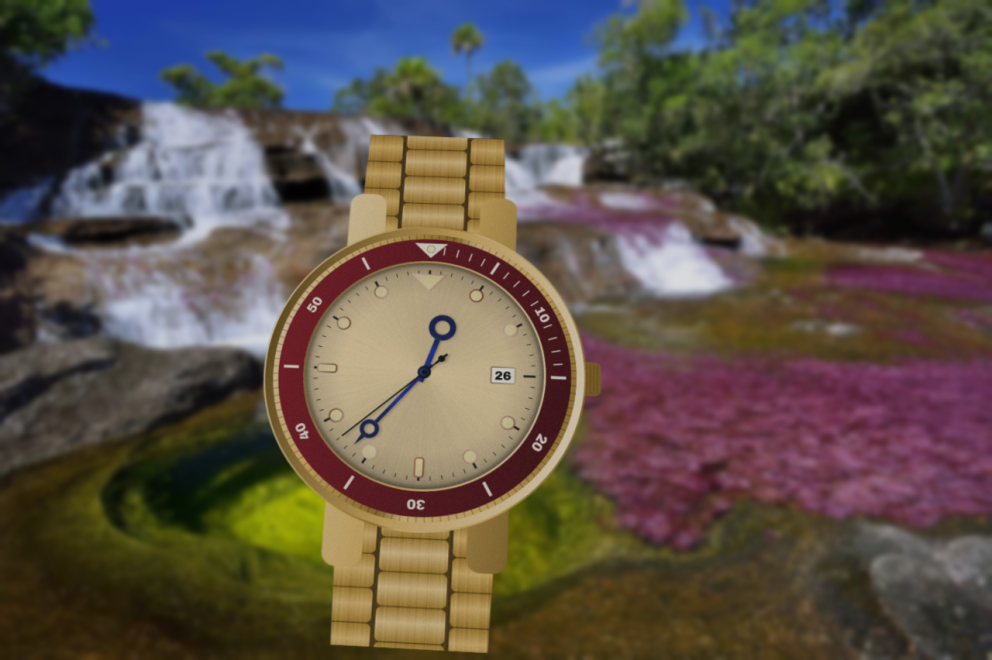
12:36:38
